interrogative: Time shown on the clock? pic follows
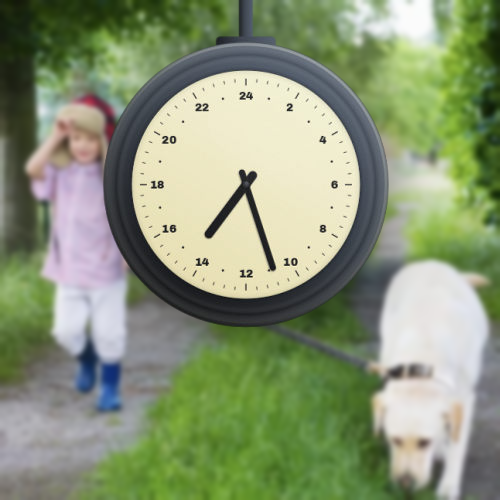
14:27
